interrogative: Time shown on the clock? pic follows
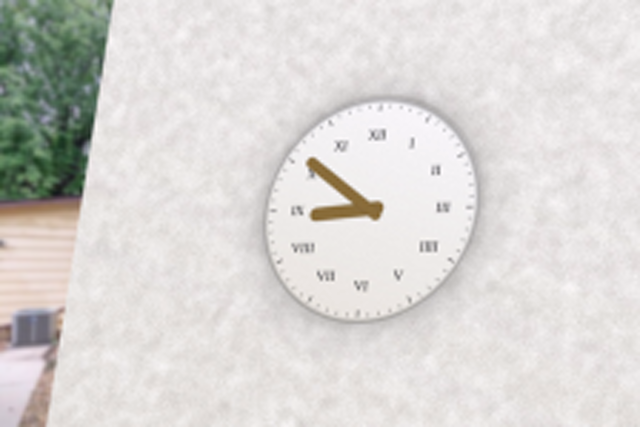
8:51
